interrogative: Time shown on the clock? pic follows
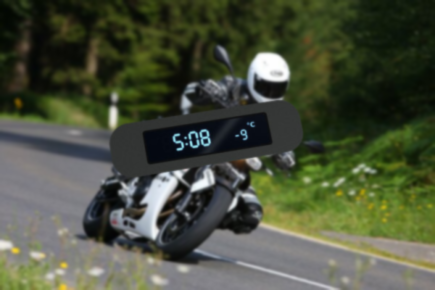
5:08
